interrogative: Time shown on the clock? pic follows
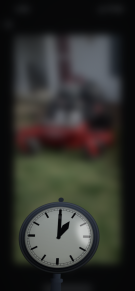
1:00
